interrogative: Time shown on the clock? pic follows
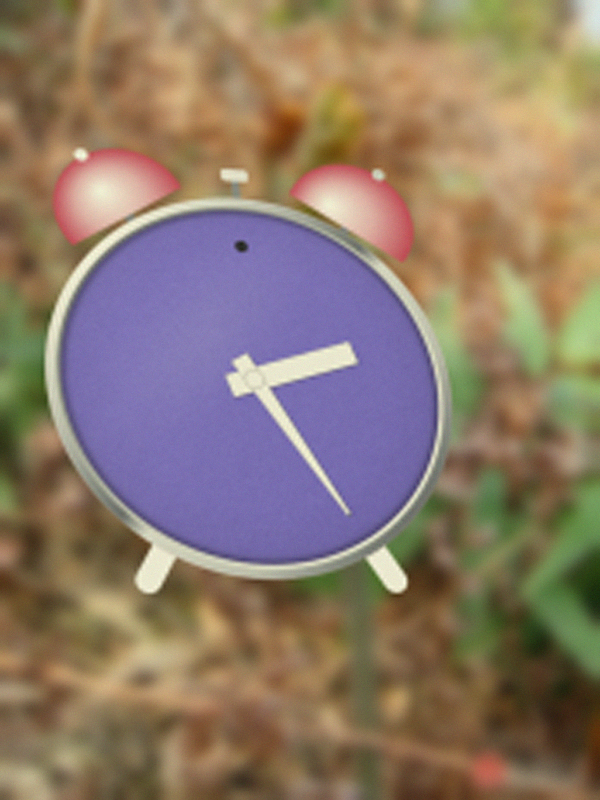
2:25
